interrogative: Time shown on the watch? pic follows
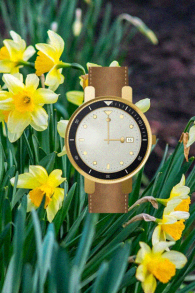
3:00
